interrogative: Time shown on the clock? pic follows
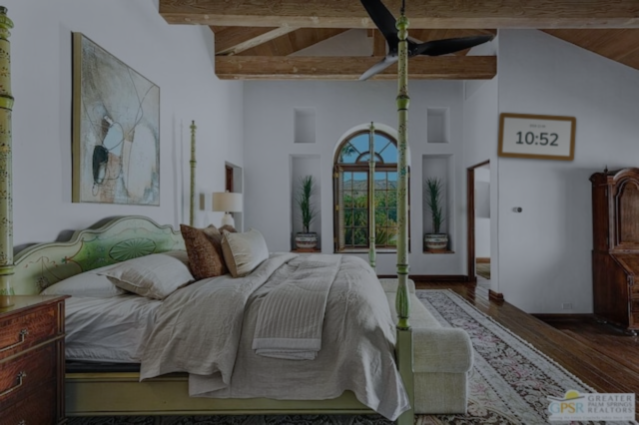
10:52
